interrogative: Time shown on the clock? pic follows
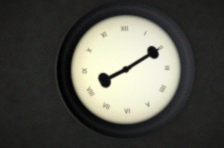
8:10
